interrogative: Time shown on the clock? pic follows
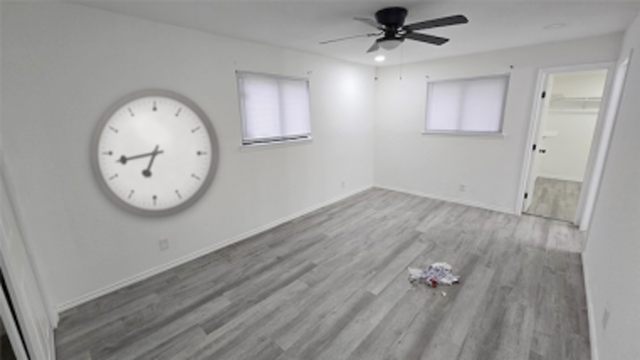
6:43
